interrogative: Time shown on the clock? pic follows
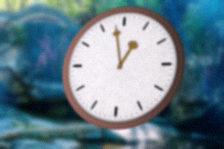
12:58
